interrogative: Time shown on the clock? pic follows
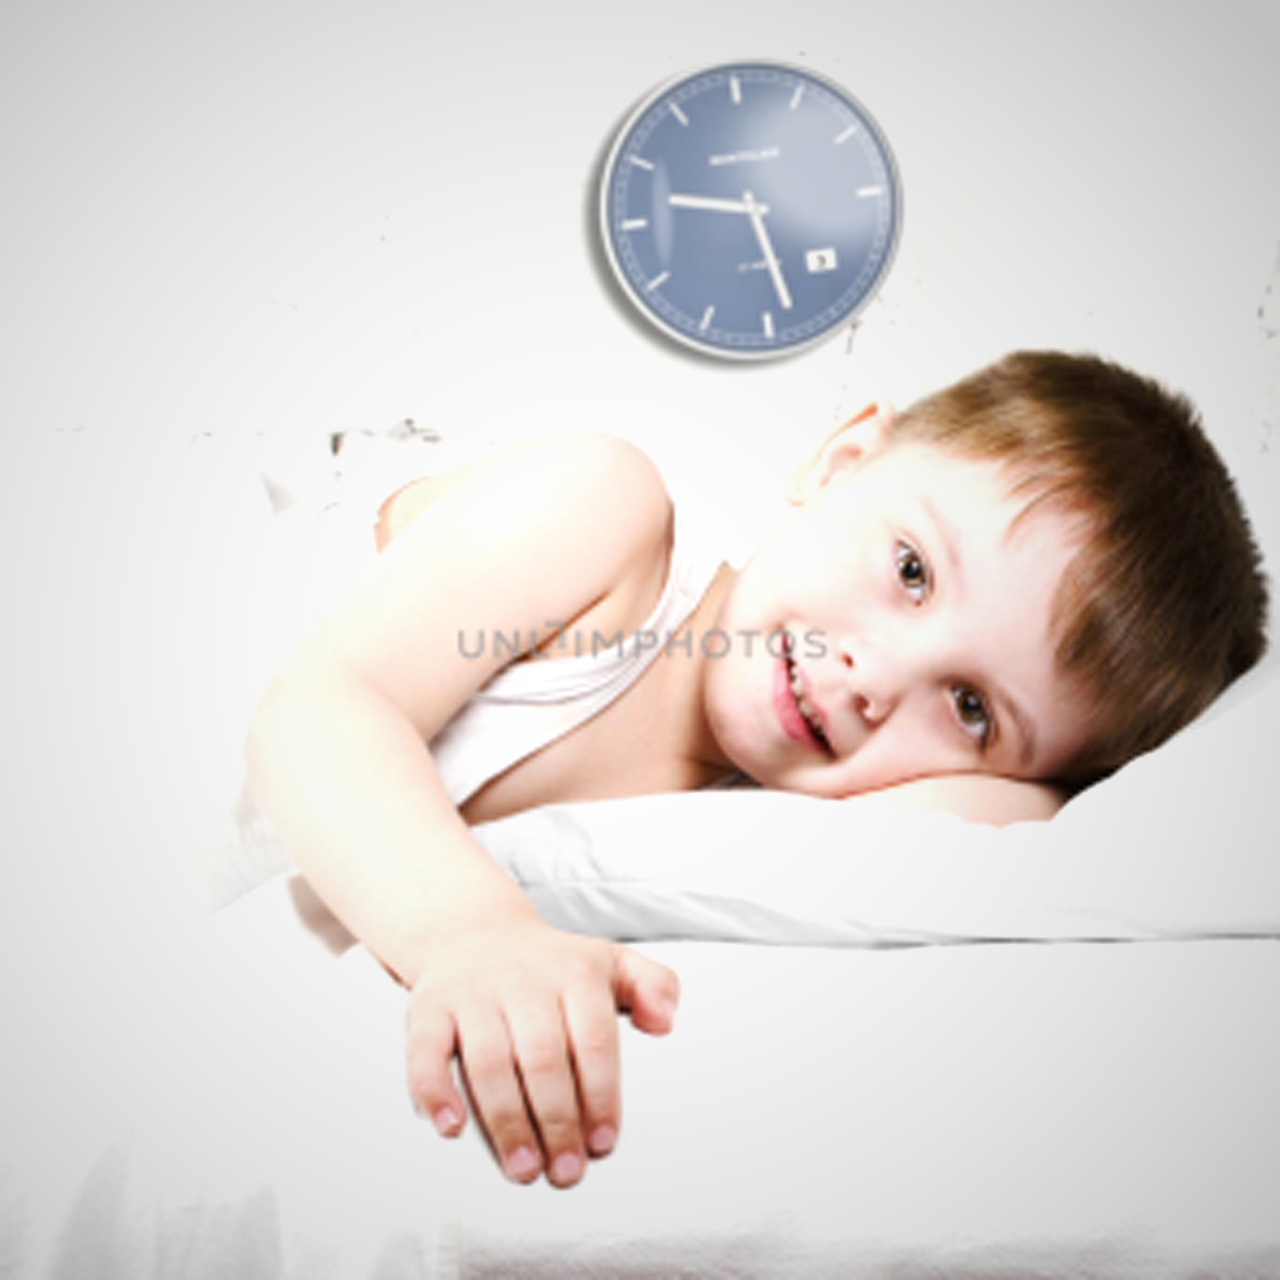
9:28
